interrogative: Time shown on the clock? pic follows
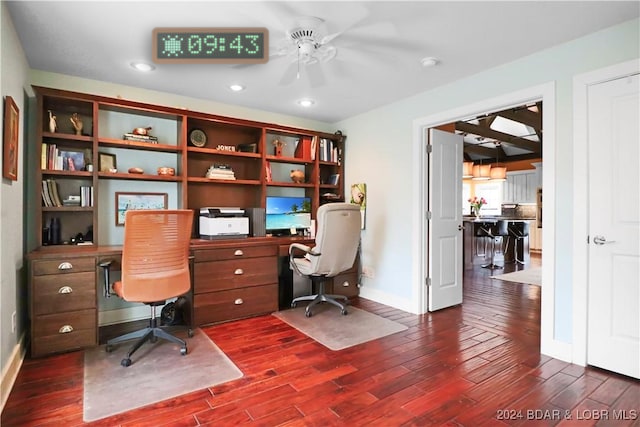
9:43
